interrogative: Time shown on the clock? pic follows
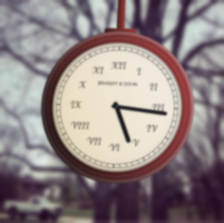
5:16
